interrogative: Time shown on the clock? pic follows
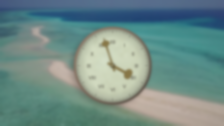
3:57
